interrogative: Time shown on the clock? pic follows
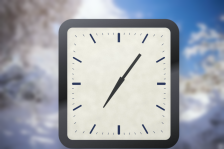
7:06
